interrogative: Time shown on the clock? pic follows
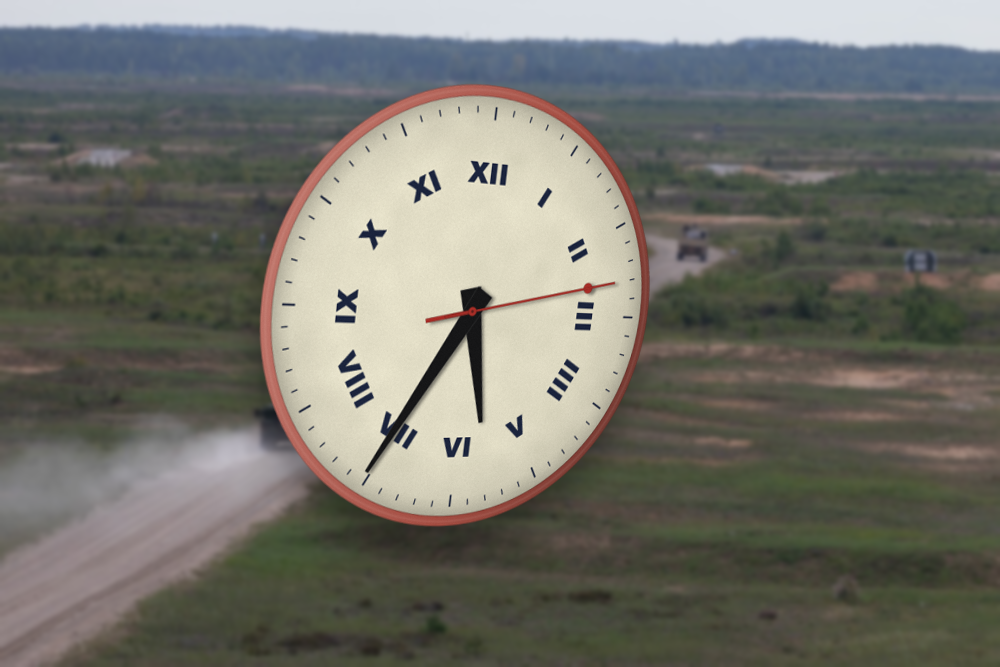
5:35:13
